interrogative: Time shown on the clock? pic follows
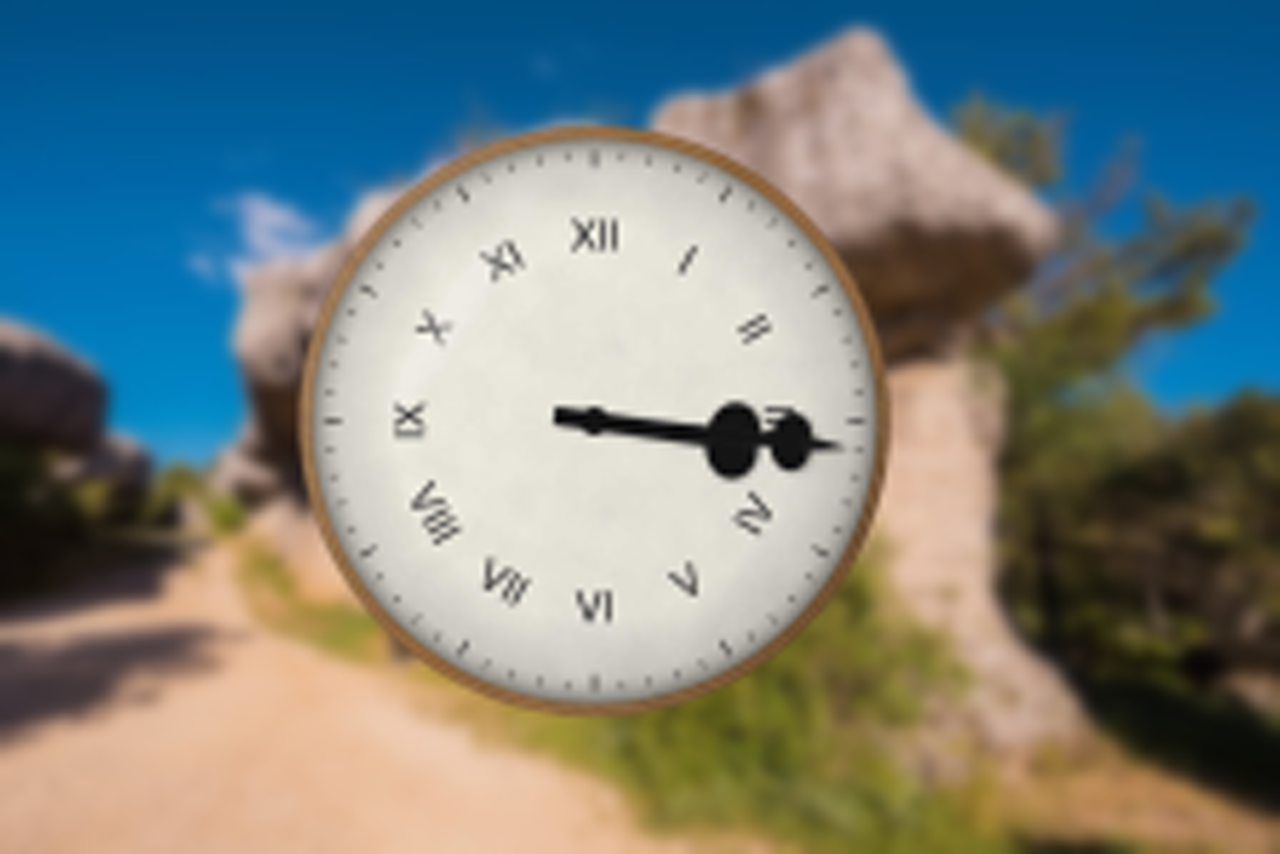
3:16
